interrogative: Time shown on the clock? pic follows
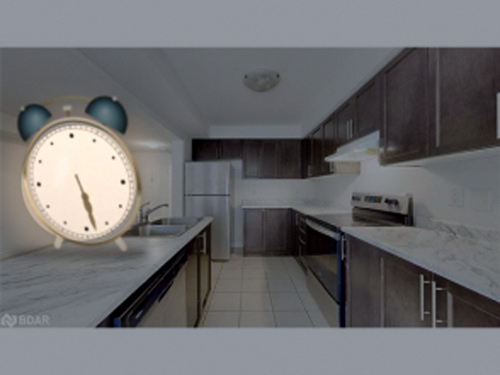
5:28
